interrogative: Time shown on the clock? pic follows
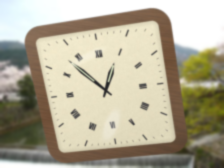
12:53
